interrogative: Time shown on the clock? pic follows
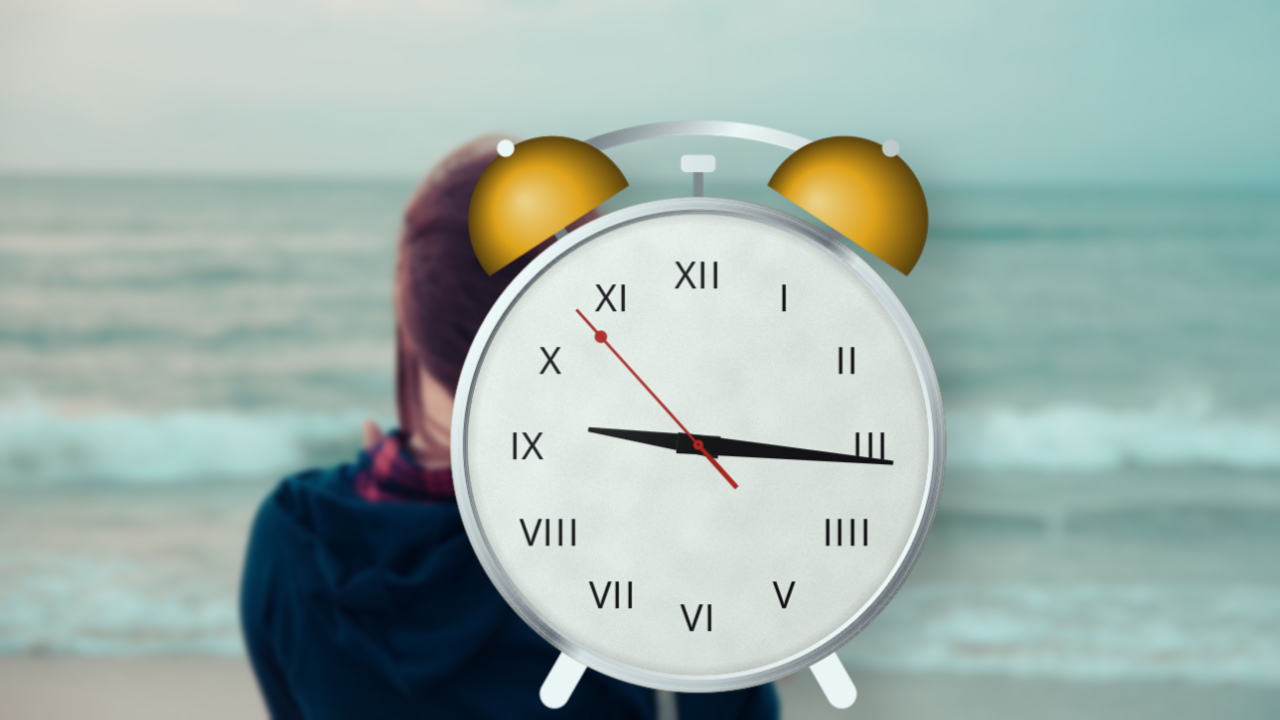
9:15:53
